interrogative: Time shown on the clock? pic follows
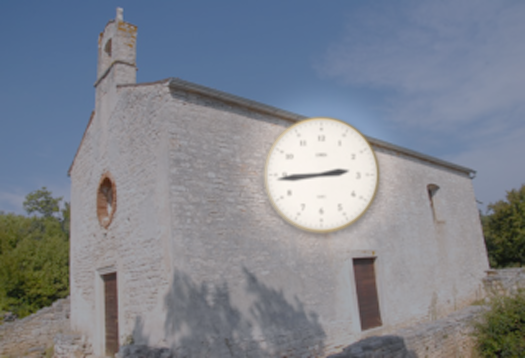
2:44
